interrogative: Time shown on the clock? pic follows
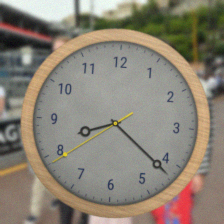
8:21:39
